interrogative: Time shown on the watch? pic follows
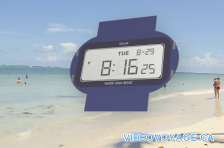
8:16:25
